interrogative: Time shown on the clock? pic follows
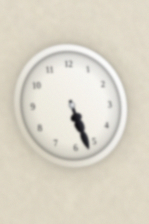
5:27
